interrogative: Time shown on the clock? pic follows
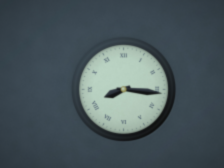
8:16
